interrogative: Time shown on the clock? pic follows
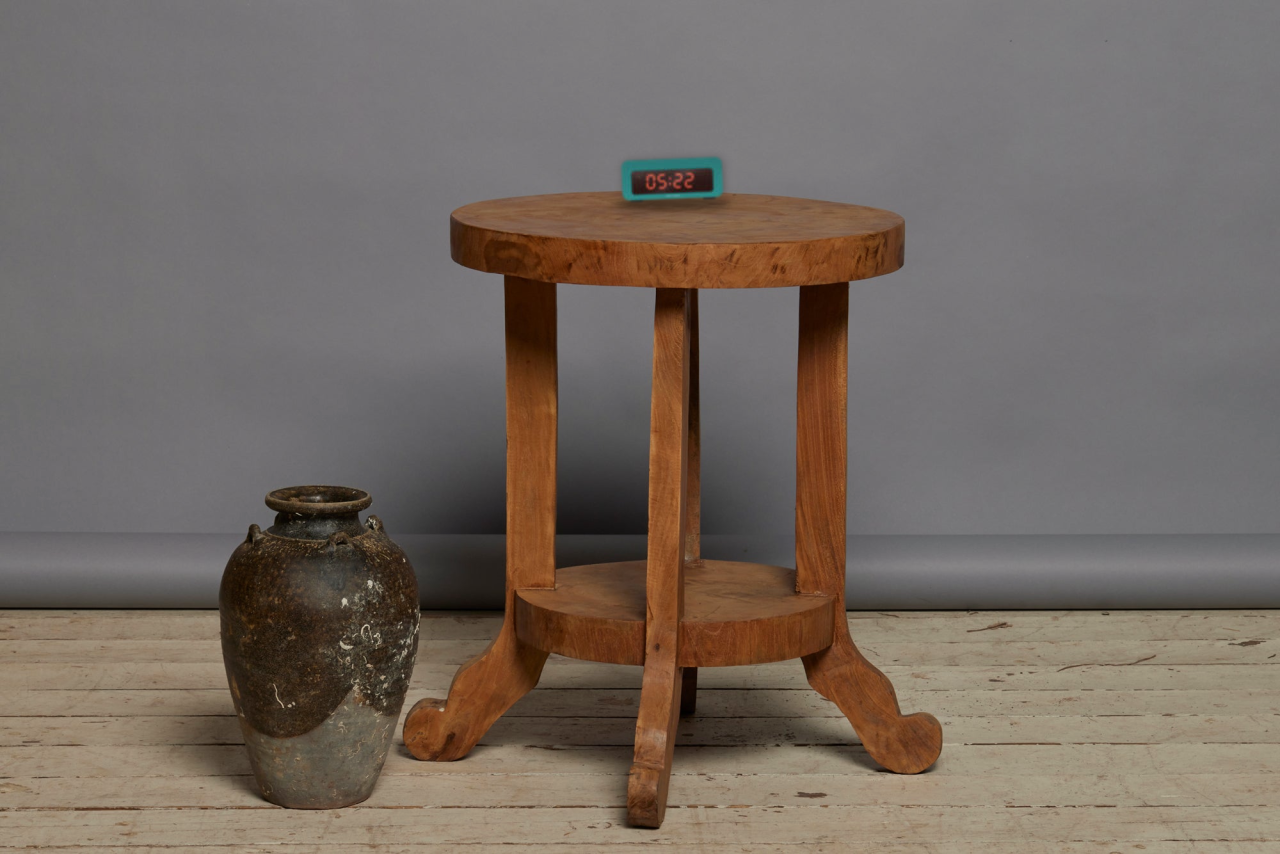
5:22
